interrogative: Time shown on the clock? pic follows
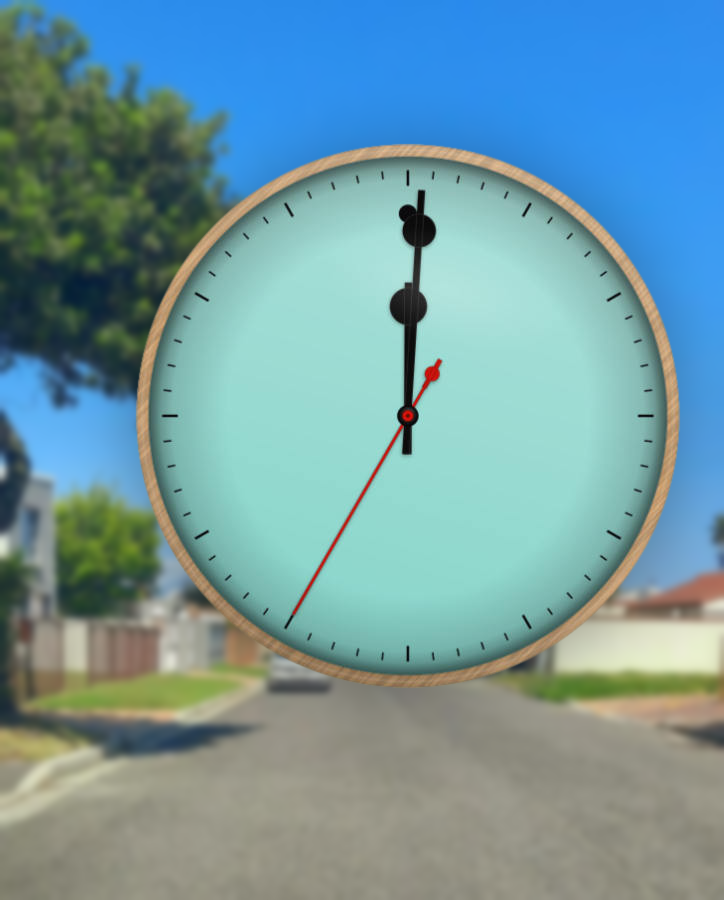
12:00:35
